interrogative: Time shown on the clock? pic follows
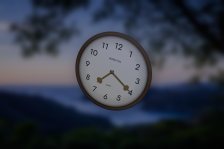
7:20
